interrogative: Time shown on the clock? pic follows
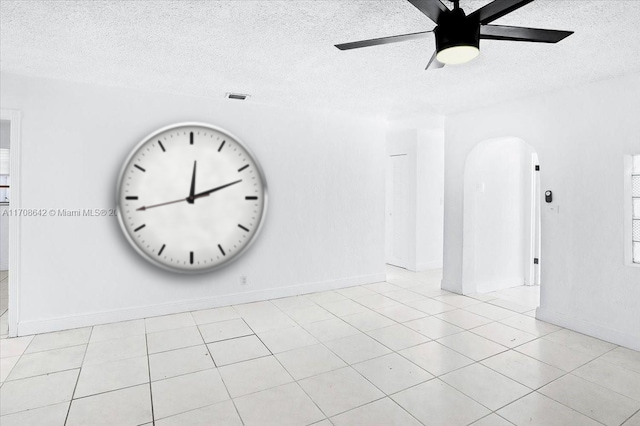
12:11:43
